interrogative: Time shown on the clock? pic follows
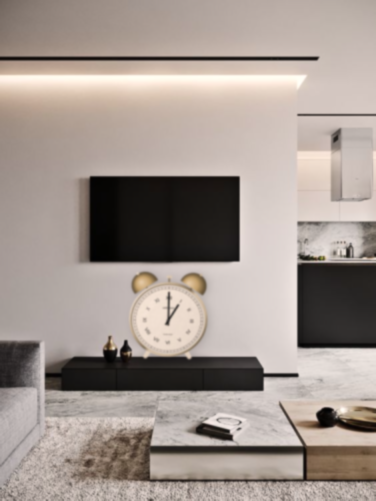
1:00
